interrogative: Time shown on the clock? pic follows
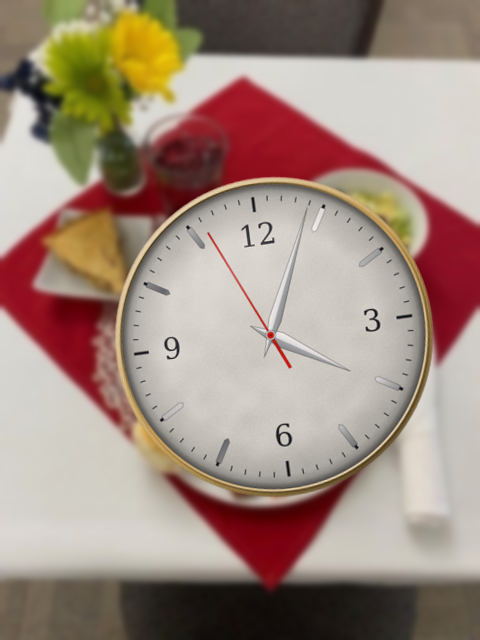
4:03:56
